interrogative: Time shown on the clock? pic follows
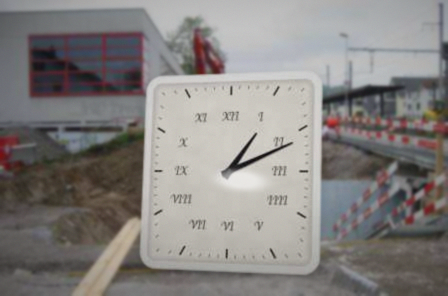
1:11
